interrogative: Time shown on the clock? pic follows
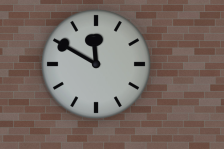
11:50
